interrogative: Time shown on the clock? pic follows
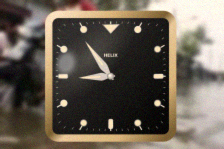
8:54
